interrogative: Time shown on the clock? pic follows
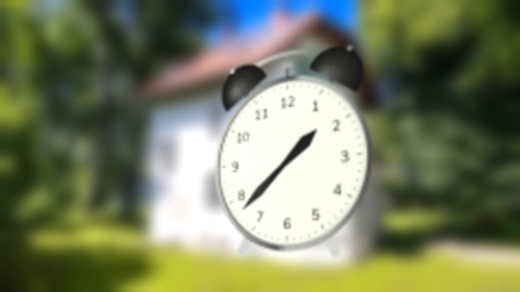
1:38
